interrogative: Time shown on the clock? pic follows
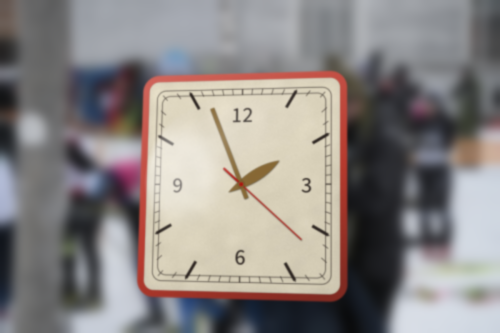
1:56:22
